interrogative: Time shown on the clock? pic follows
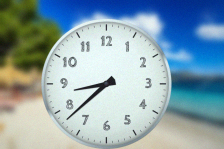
8:38
